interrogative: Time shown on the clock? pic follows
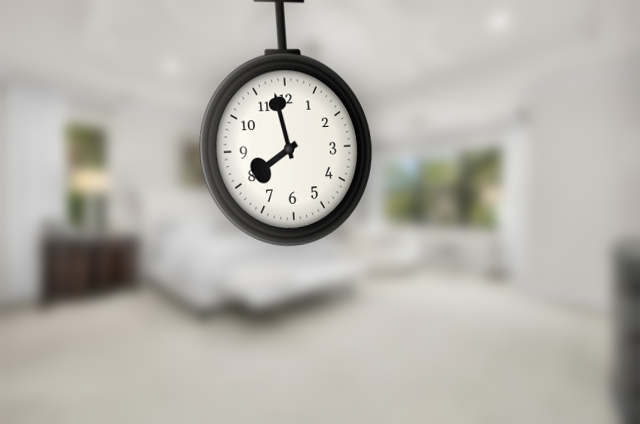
7:58
